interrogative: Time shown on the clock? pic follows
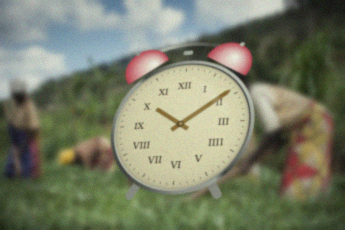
10:09
